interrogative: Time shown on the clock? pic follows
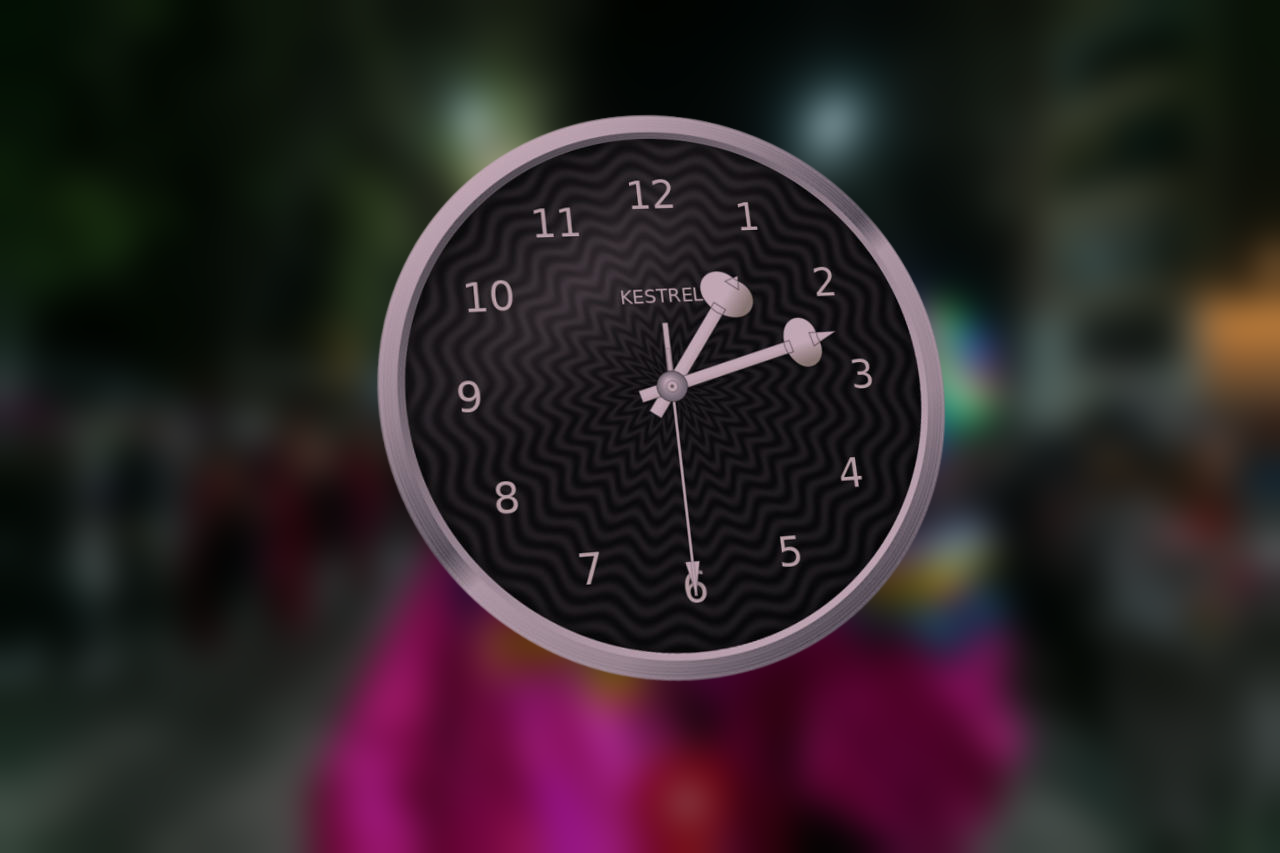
1:12:30
